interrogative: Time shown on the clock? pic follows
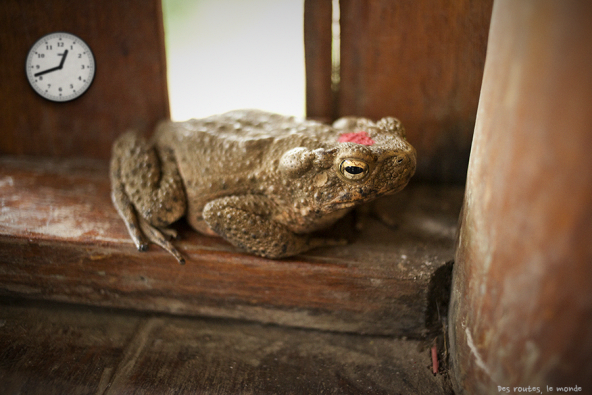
12:42
